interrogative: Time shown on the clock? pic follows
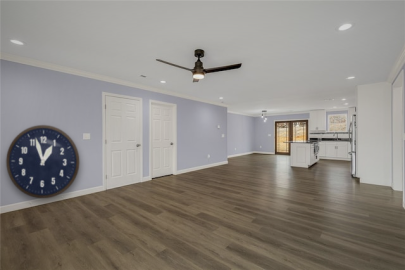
12:57
